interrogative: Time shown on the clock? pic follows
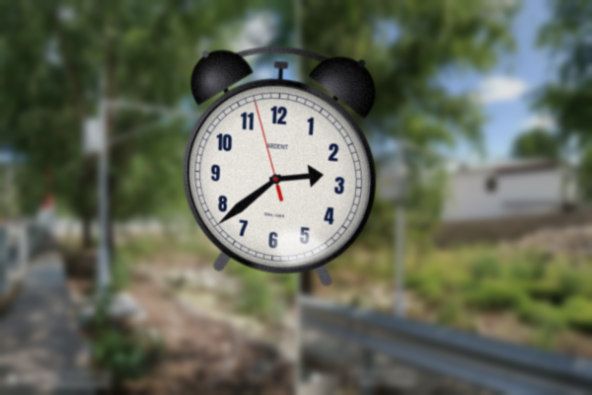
2:37:57
